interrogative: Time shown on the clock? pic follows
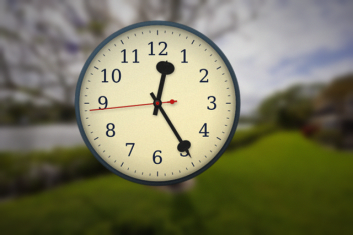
12:24:44
